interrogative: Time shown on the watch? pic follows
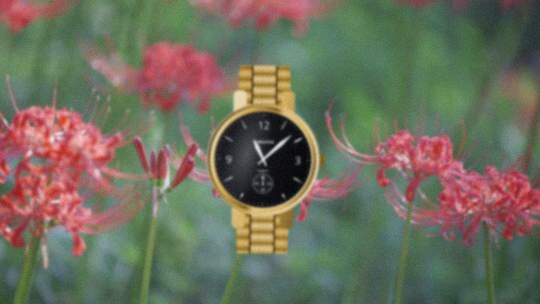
11:08
